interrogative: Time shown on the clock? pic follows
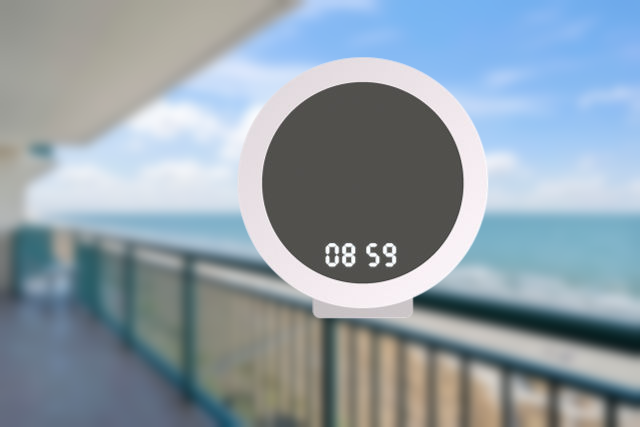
8:59
